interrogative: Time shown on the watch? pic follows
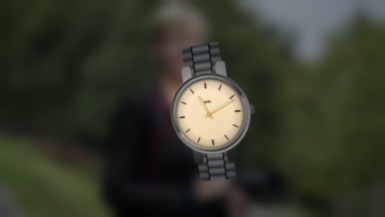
11:11
